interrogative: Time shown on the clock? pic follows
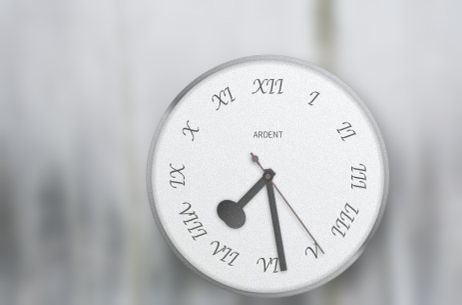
7:28:24
